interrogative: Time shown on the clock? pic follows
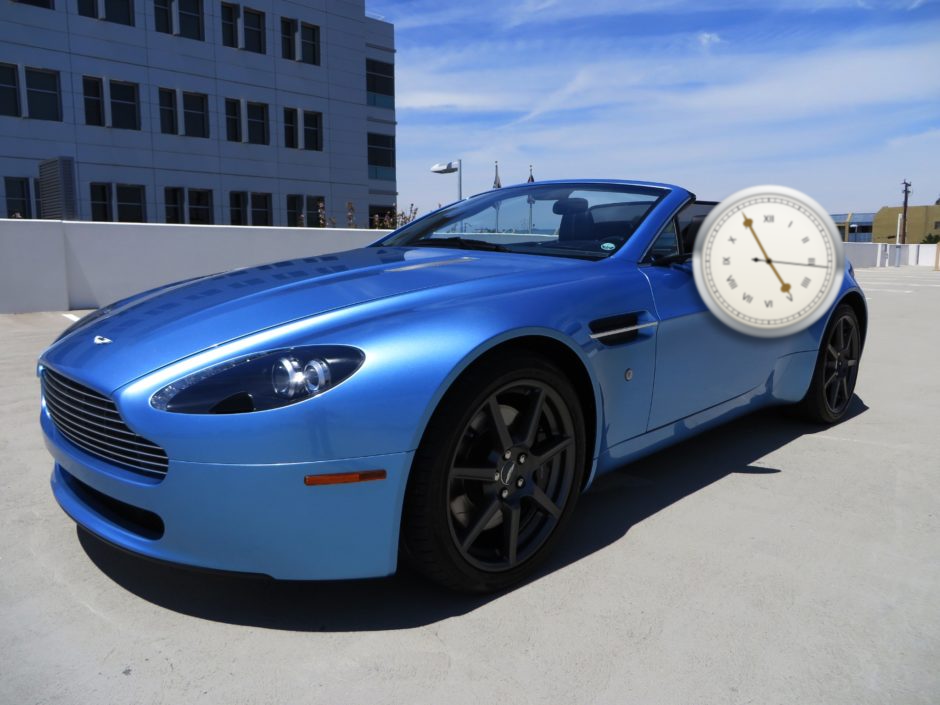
4:55:16
